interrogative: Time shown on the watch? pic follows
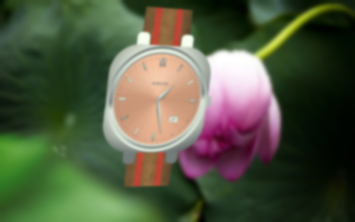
1:28
